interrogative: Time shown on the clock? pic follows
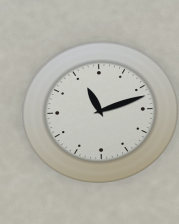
11:12
